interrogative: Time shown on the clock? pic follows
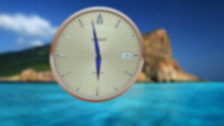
5:58
